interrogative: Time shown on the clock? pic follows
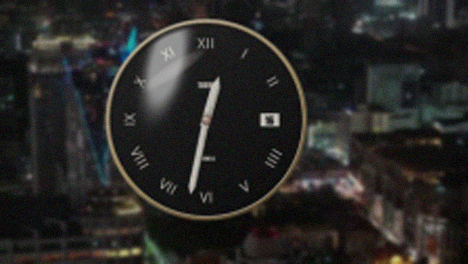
12:32
